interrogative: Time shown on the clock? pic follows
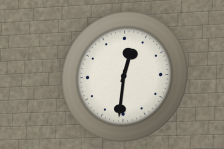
12:31
